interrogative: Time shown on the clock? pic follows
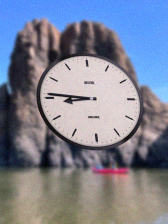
8:46
